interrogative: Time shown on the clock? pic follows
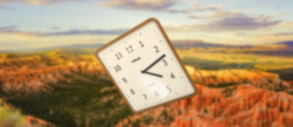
4:13
